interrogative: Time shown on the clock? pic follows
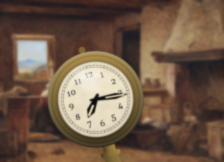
7:16
